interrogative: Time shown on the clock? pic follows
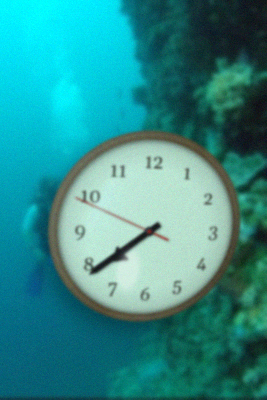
7:38:49
